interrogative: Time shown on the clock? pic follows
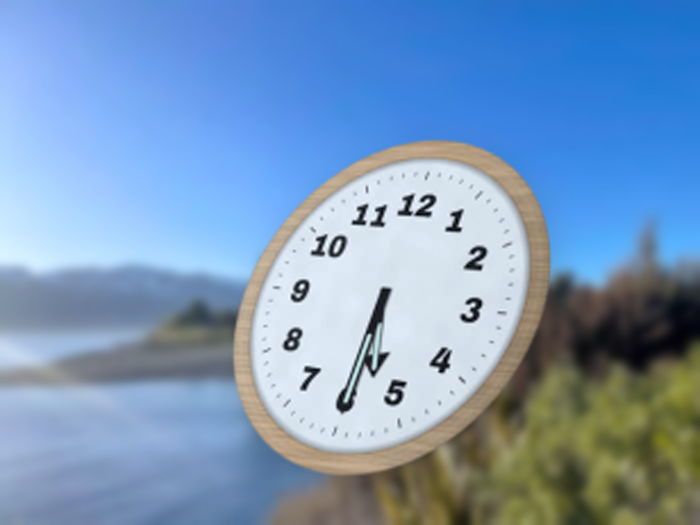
5:30
